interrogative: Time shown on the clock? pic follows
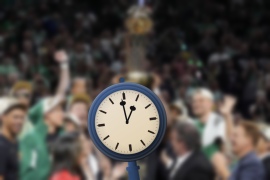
12:59
